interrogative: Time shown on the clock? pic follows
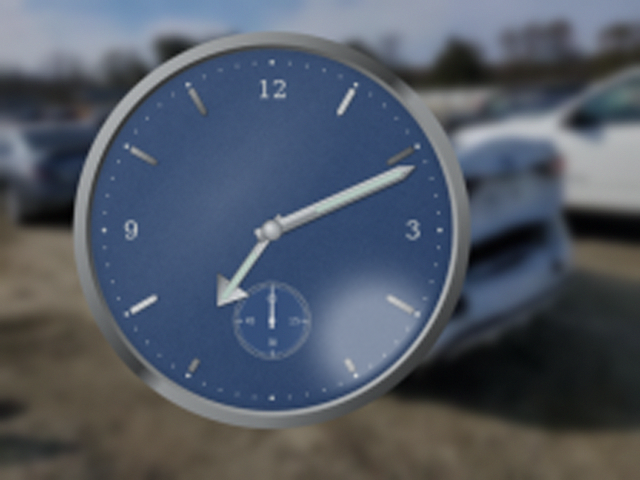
7:11
